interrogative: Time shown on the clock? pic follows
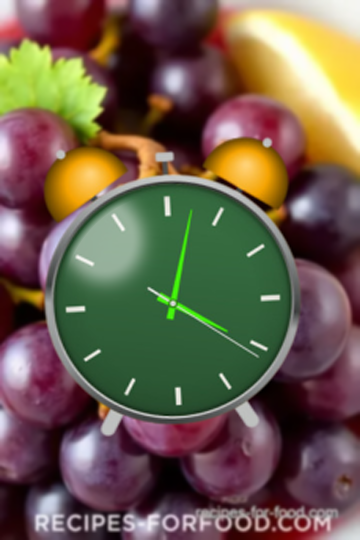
4:02:21
